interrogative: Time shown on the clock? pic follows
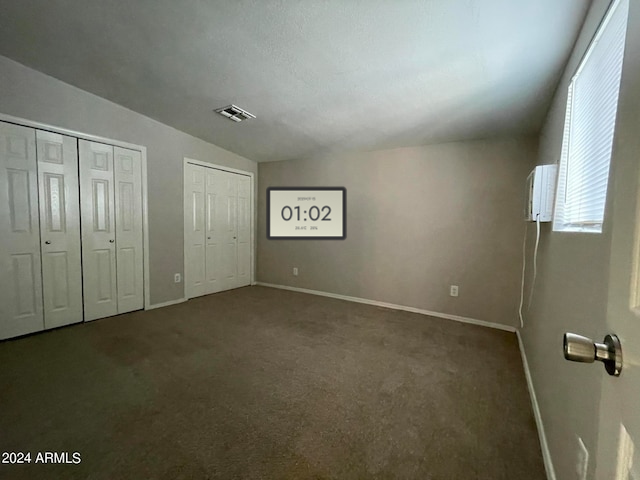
1:02
